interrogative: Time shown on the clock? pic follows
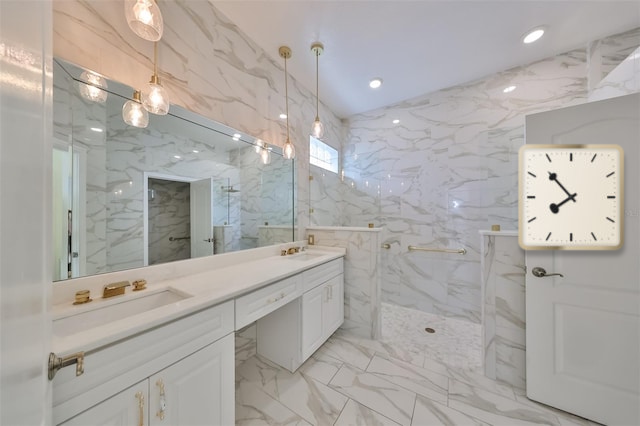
7:53
